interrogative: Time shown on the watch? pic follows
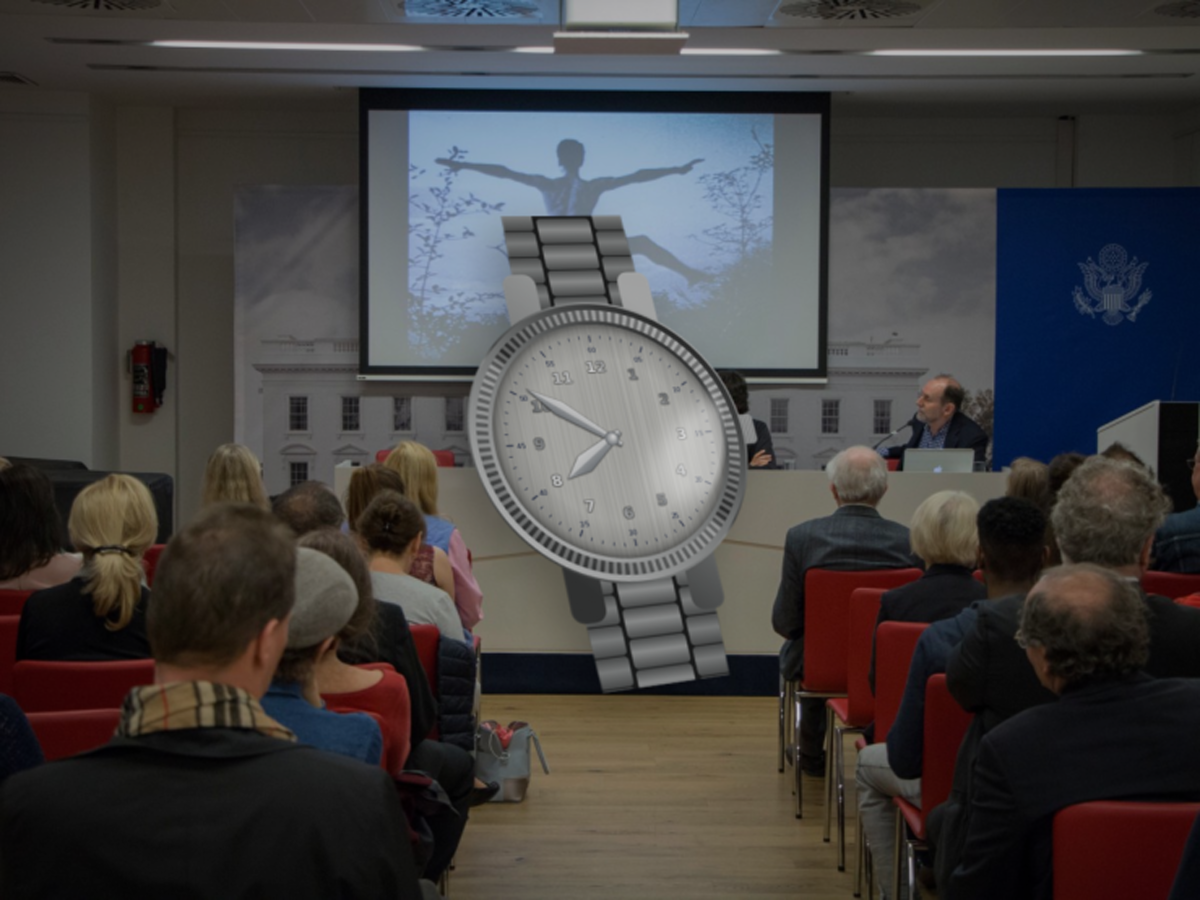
7:51
